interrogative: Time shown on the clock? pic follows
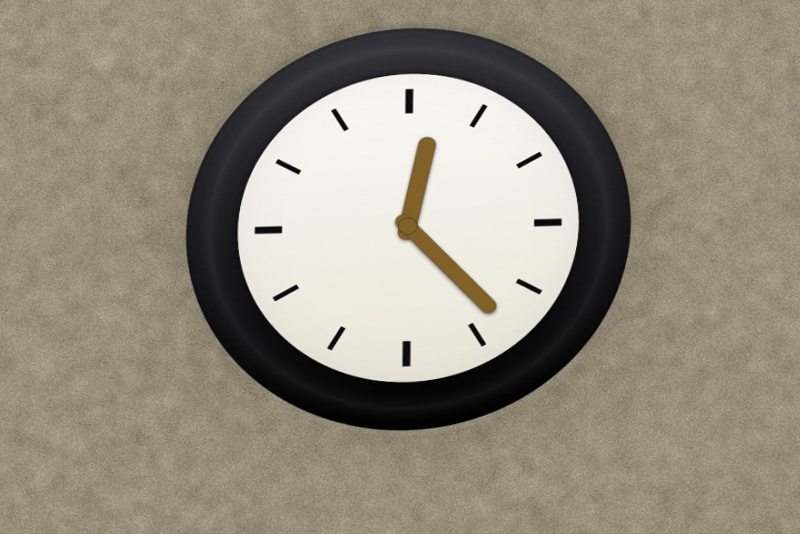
12:23
